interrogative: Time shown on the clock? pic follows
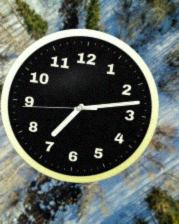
7:12:44
